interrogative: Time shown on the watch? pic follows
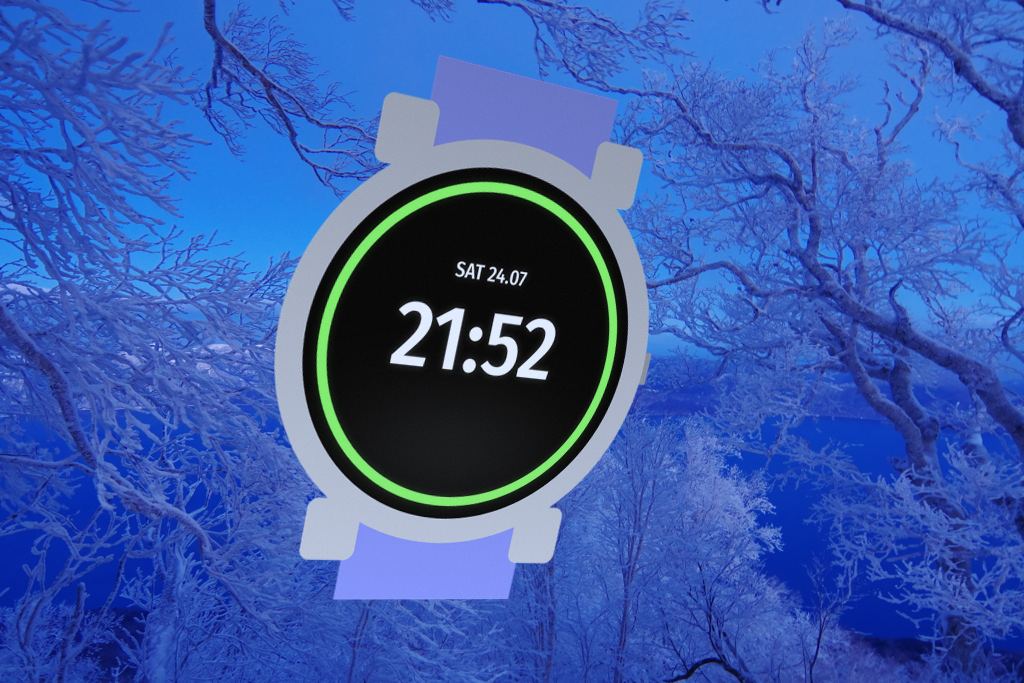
21:52
